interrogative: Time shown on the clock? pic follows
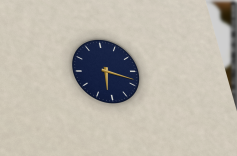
6:18
